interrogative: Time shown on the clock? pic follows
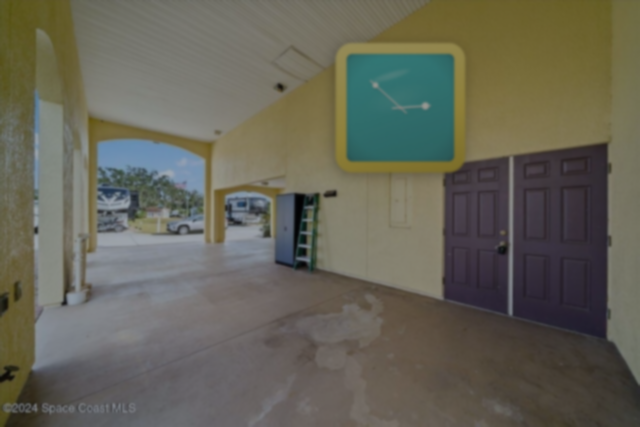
2:52
